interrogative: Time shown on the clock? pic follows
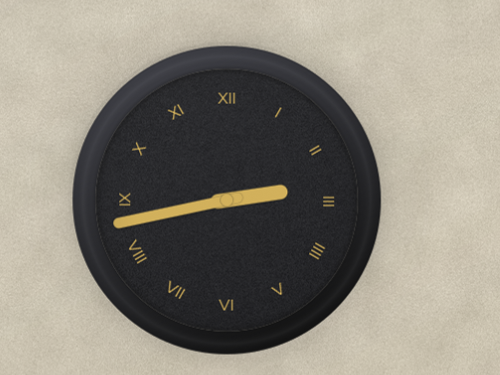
2:43
